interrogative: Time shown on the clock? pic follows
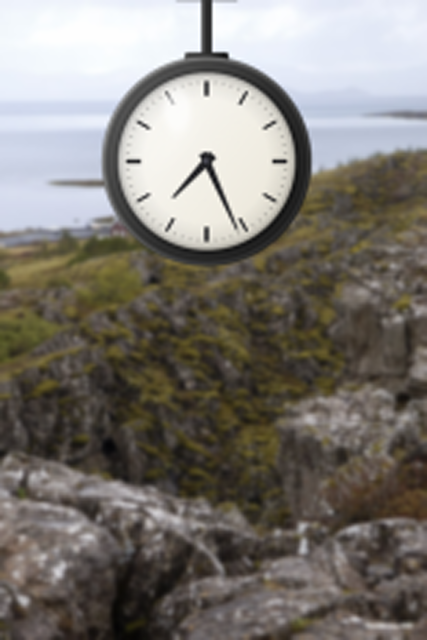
7:26
